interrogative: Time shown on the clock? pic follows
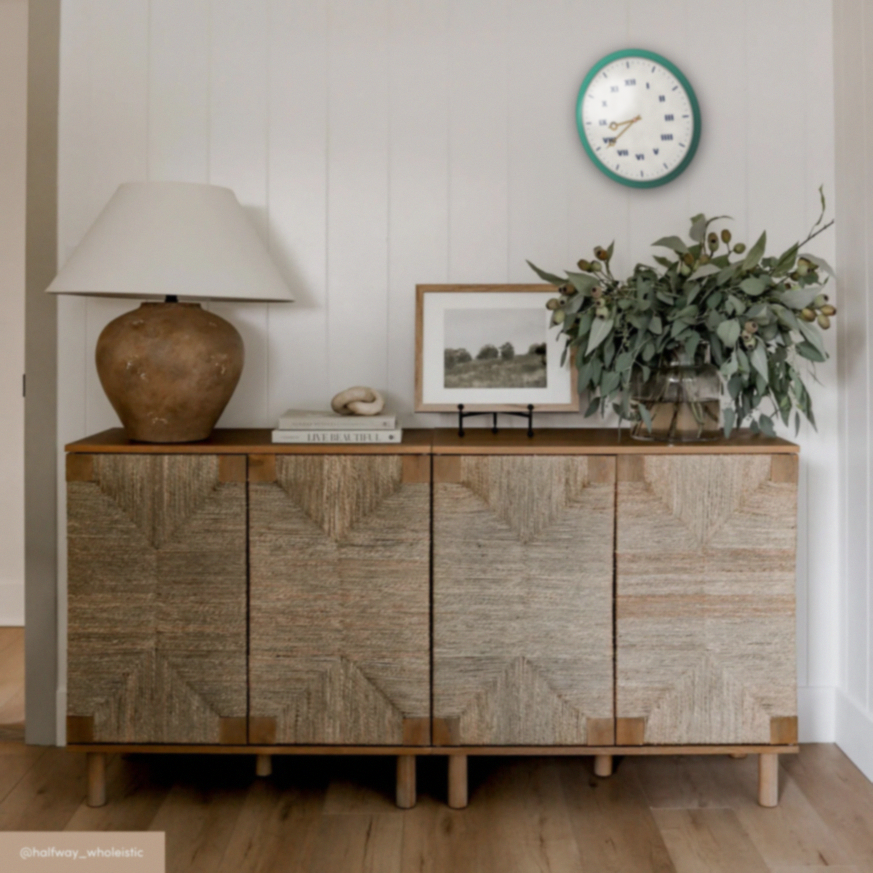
8:39
